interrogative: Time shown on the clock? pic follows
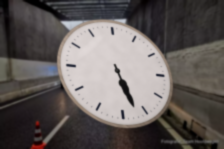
5:27
